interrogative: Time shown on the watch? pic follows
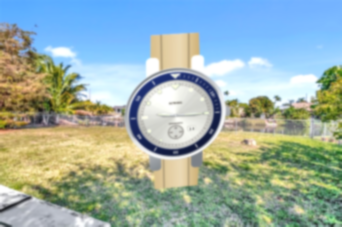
9:15
